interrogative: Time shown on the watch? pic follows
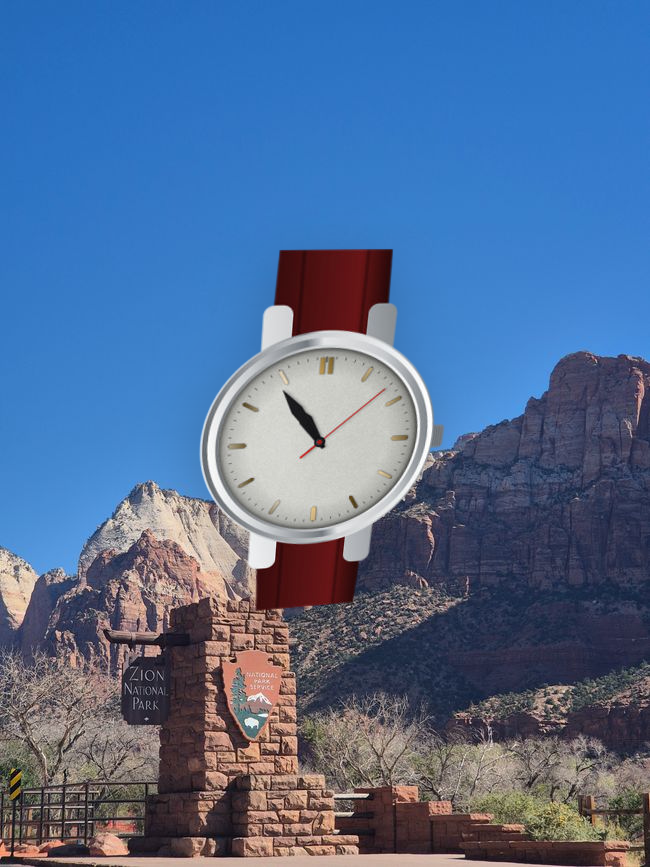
10:54:08
